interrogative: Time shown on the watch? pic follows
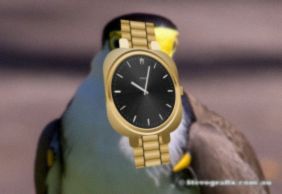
10:03
